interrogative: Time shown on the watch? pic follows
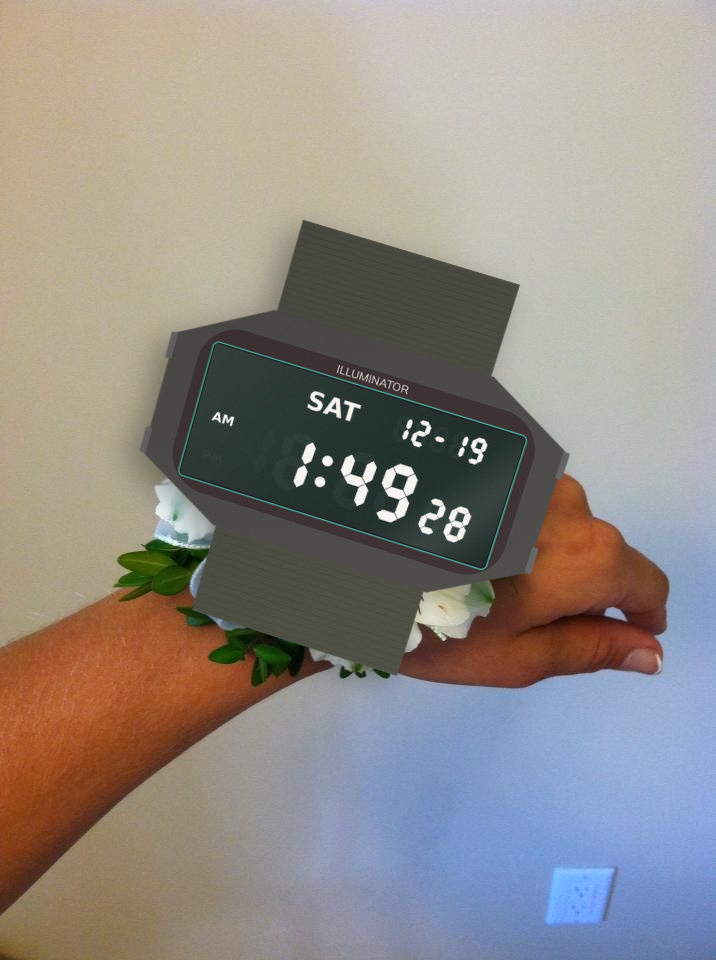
1:49:28
